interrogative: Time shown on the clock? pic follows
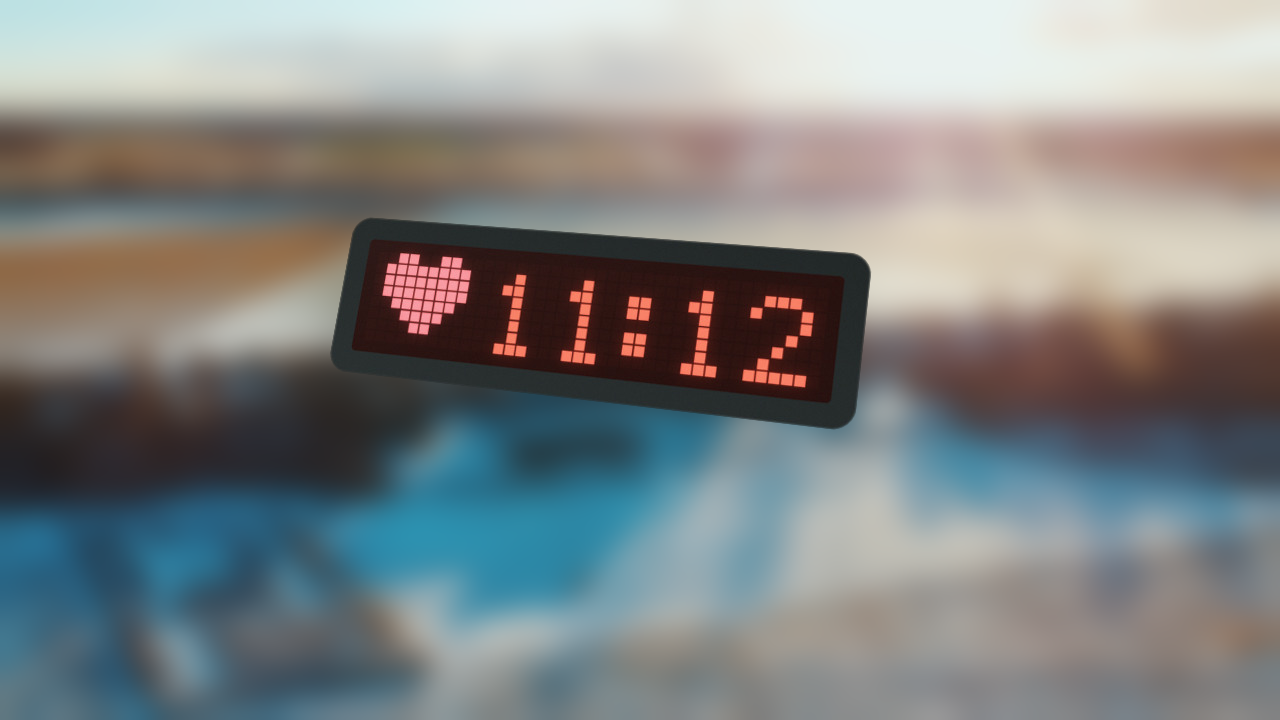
11:12
